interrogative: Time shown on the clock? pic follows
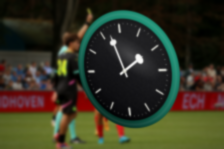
1:57
